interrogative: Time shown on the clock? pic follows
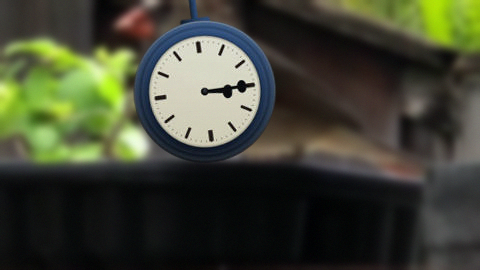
3:15
